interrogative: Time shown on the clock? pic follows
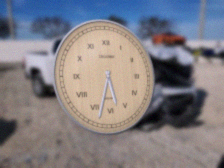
5:33
